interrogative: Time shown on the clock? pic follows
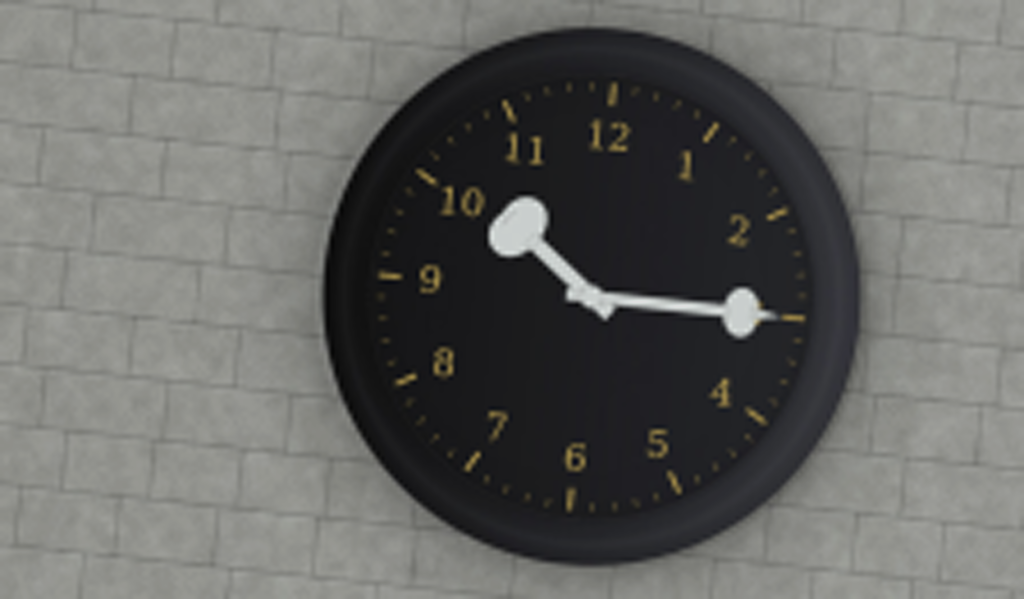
10:15
